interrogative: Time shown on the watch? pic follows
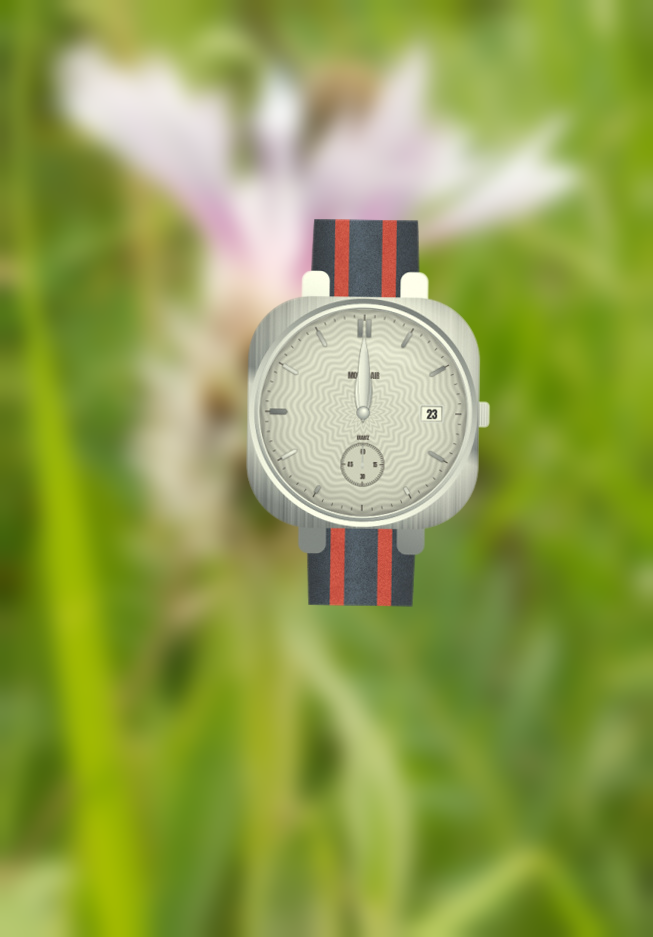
12:00
